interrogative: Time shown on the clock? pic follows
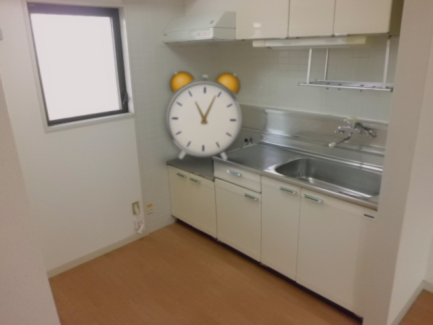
11:04
